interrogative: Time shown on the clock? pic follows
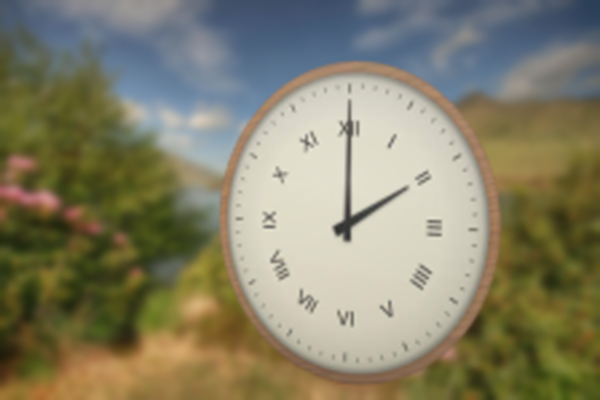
2:00
